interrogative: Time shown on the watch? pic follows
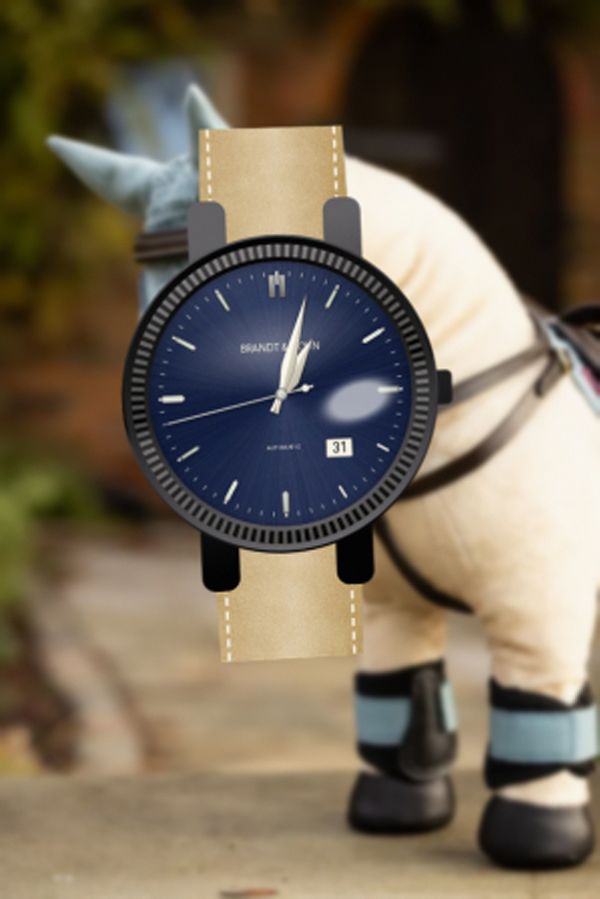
1:02:43
